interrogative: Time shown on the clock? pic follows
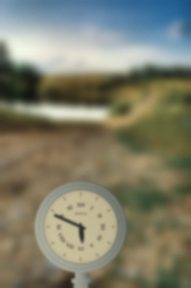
5:49
